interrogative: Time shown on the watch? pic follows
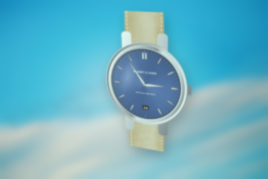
2:54
